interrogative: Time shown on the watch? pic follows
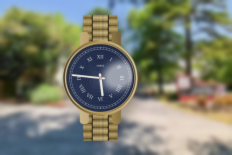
5:46
